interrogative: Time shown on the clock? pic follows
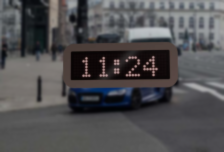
11:24
